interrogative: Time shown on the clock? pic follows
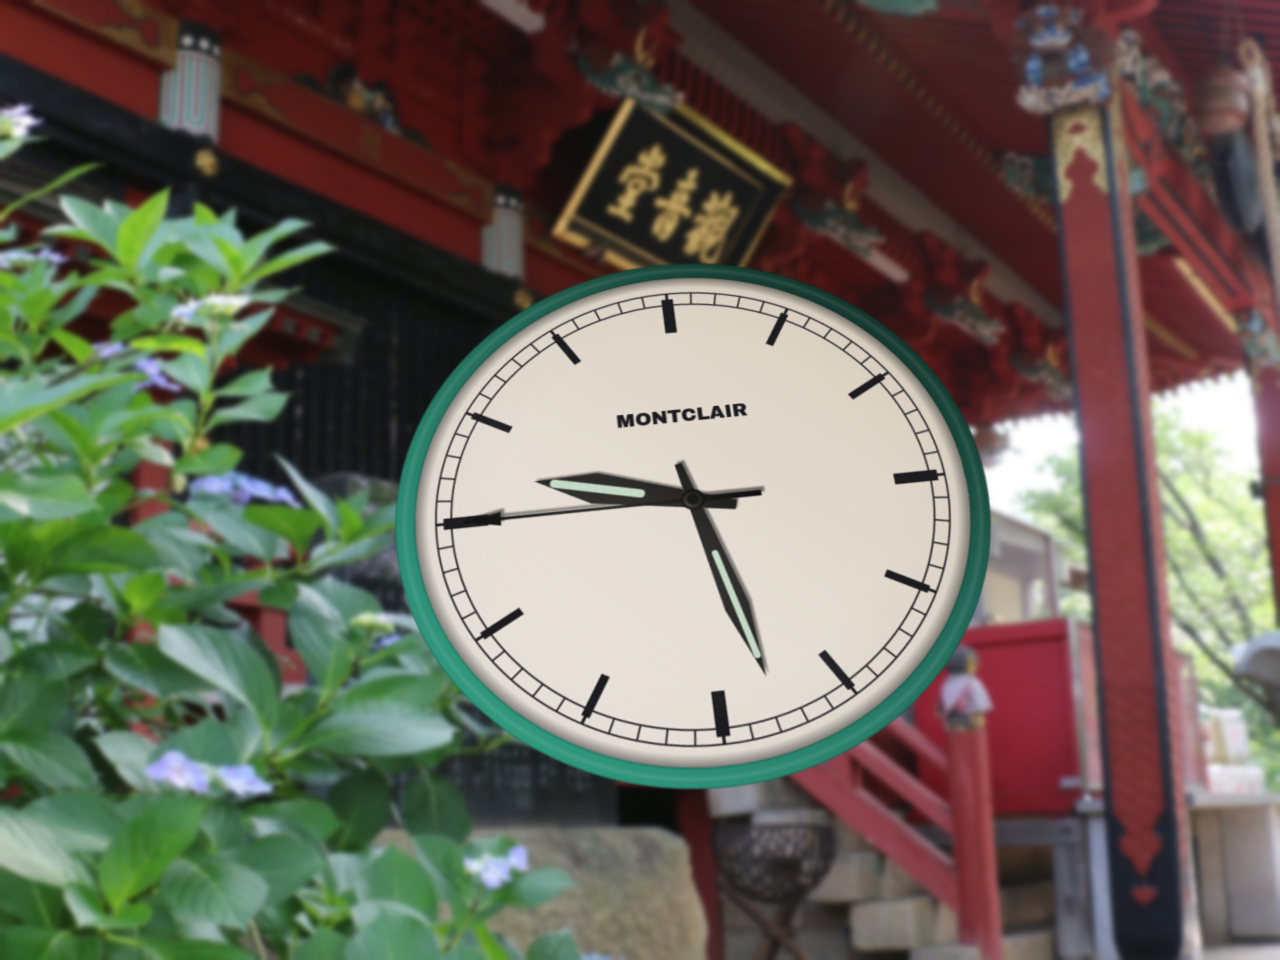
9:27:45
